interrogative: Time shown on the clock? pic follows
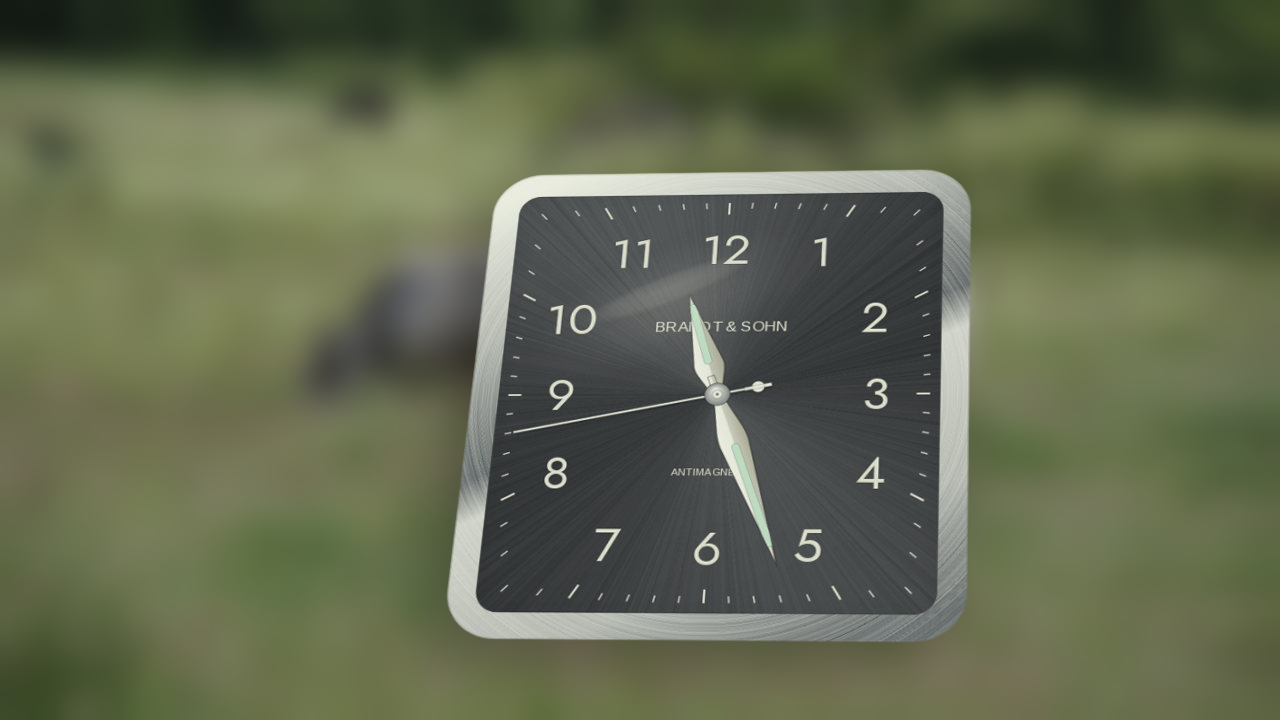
11:26:43
